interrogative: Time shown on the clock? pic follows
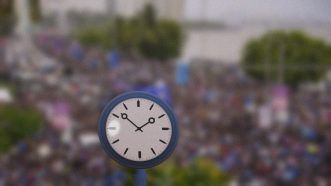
1:52
